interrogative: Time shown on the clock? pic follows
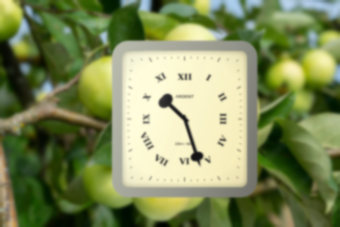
10:27
